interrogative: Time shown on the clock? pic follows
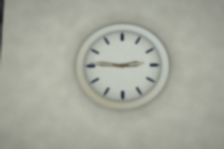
2:46
